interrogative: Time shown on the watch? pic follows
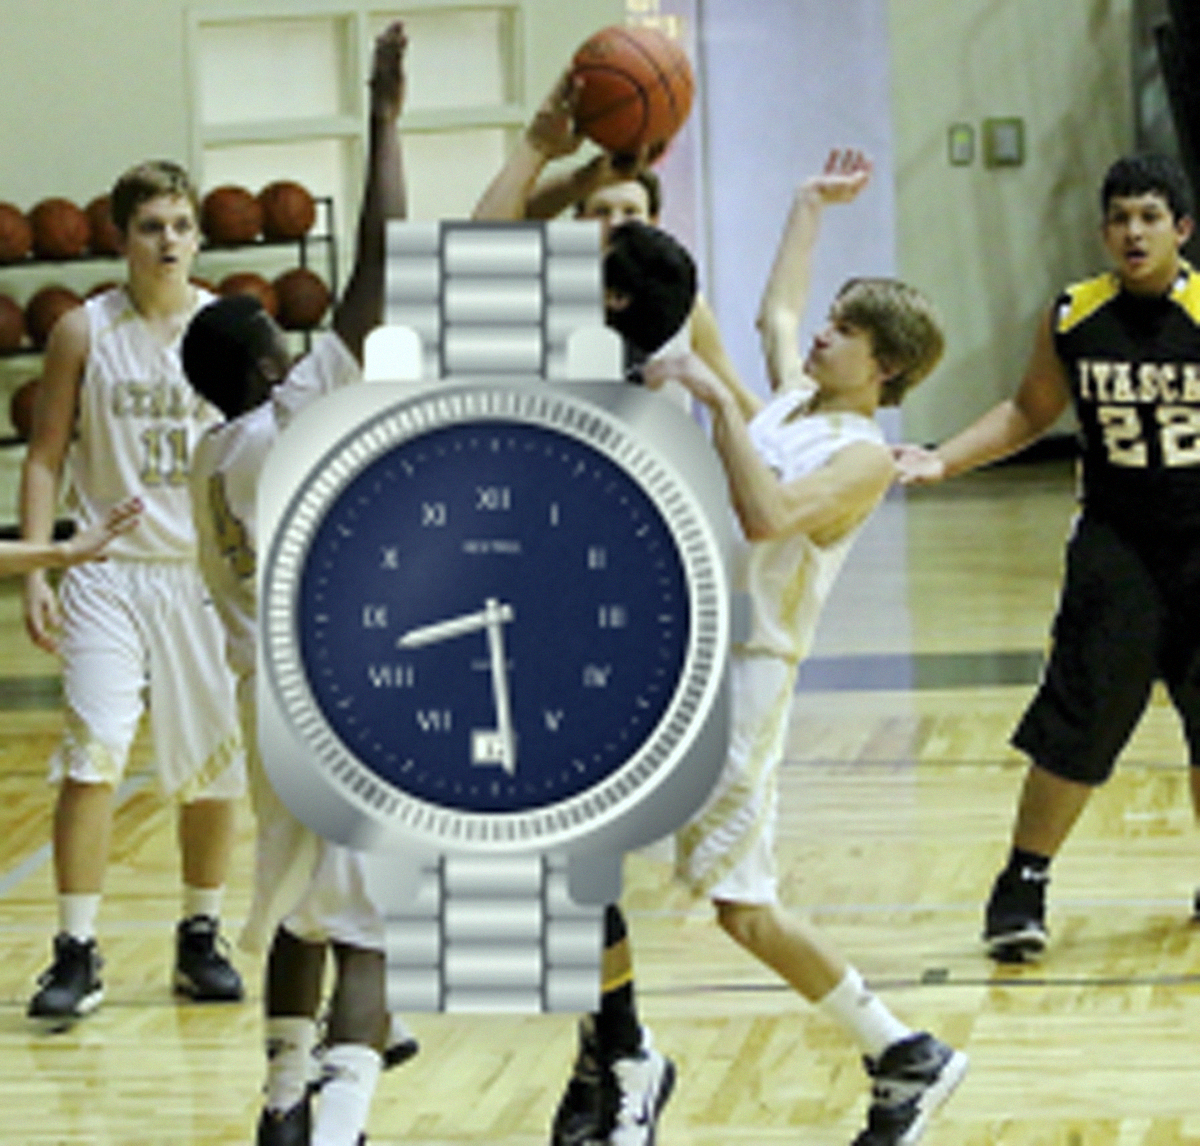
8:29
